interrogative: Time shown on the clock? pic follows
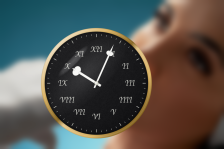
10:04
